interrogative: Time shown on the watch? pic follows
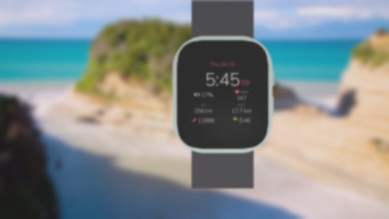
5:45
